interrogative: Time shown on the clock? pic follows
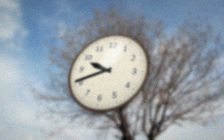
9:41
